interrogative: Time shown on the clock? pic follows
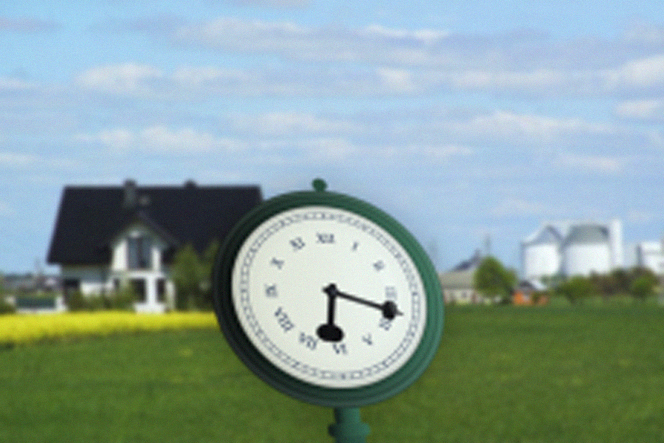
6:18
